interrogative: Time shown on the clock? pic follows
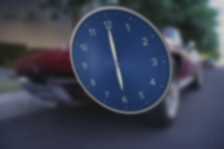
6:00
